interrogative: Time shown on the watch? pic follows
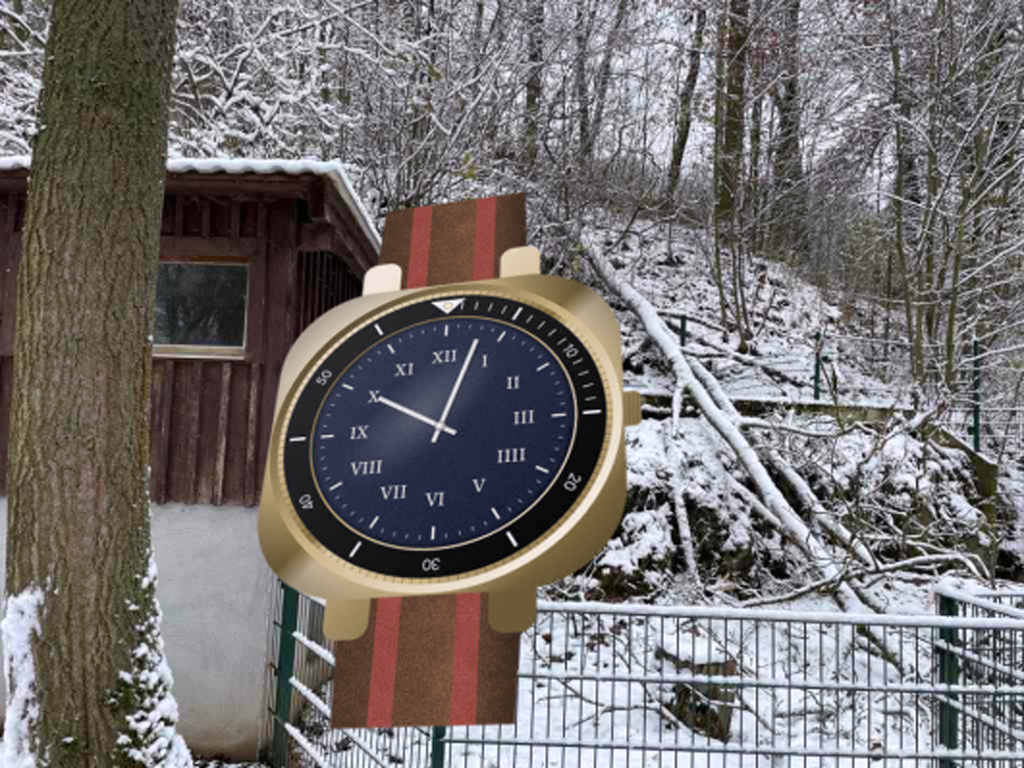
10:03
